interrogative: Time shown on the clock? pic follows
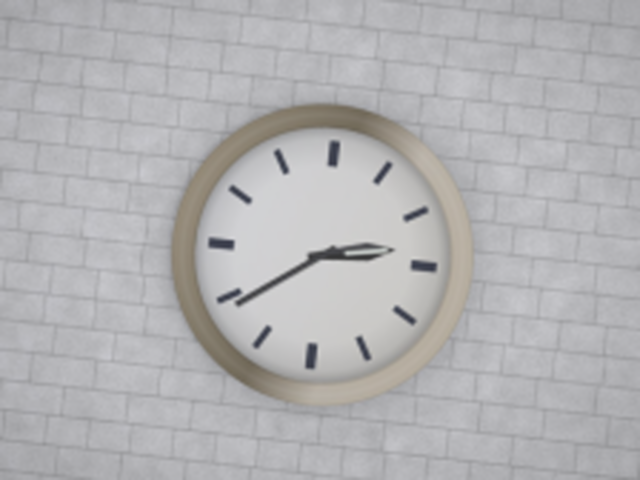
2:39
